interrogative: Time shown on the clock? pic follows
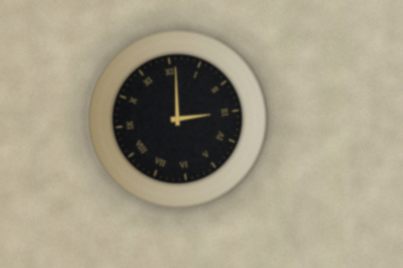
3:01
